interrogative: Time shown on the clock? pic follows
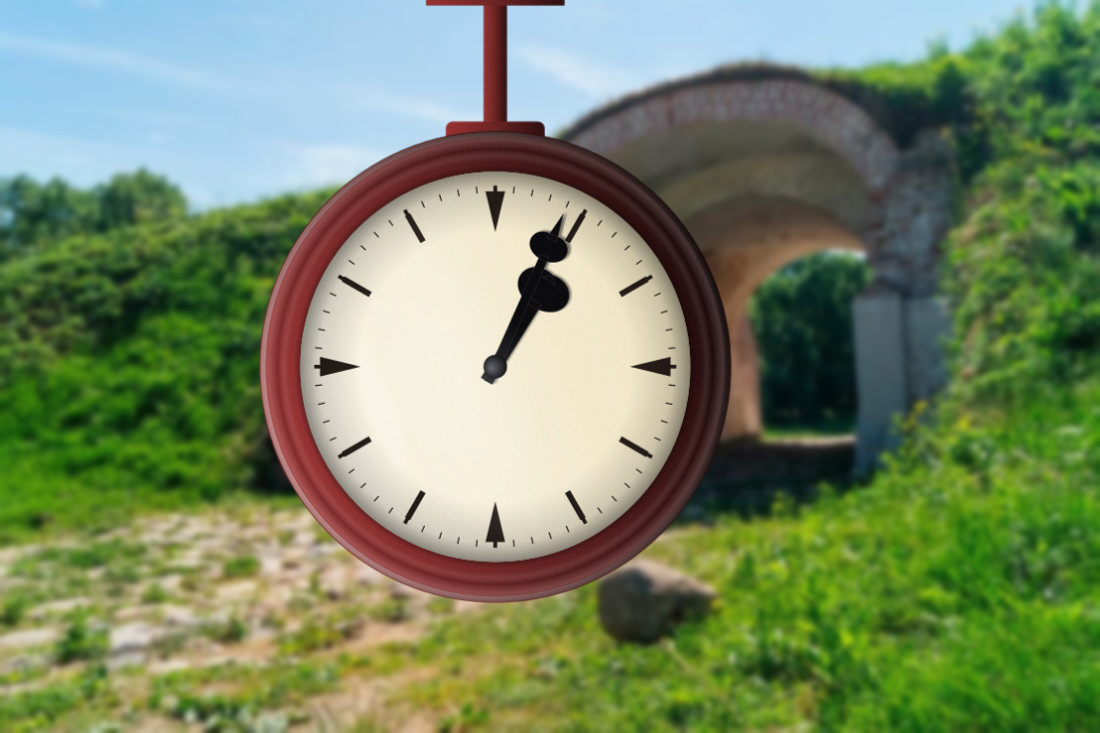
1:04
